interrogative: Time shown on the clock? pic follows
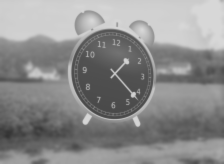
1:22
